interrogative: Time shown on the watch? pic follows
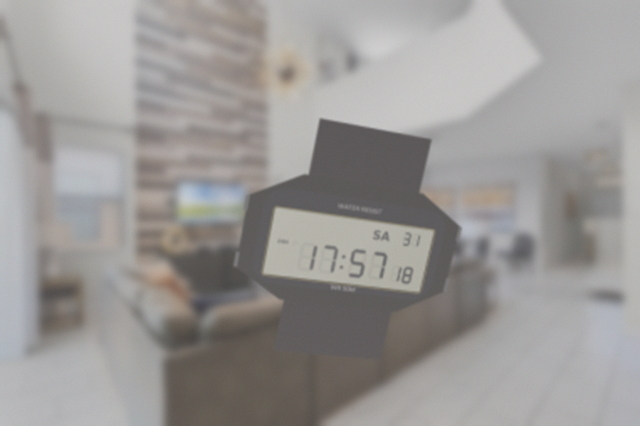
17:57:18
